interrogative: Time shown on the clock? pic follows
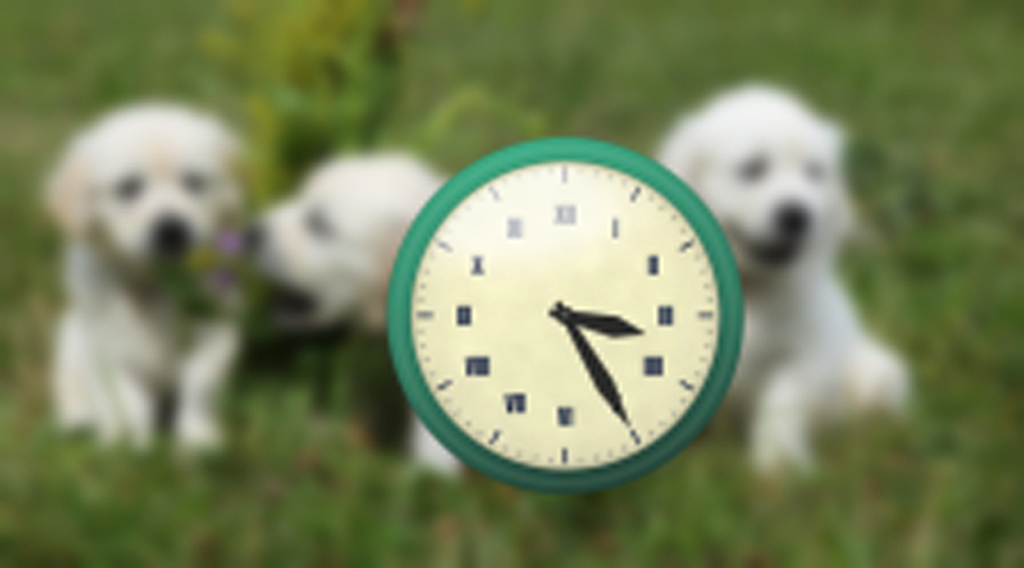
3:25
